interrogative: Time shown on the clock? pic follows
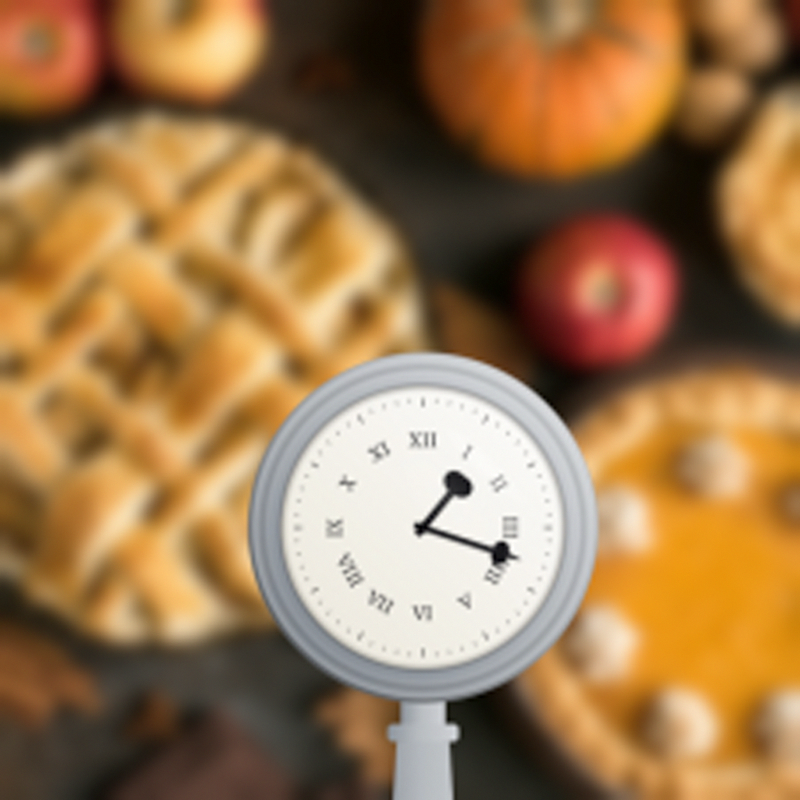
1:18
